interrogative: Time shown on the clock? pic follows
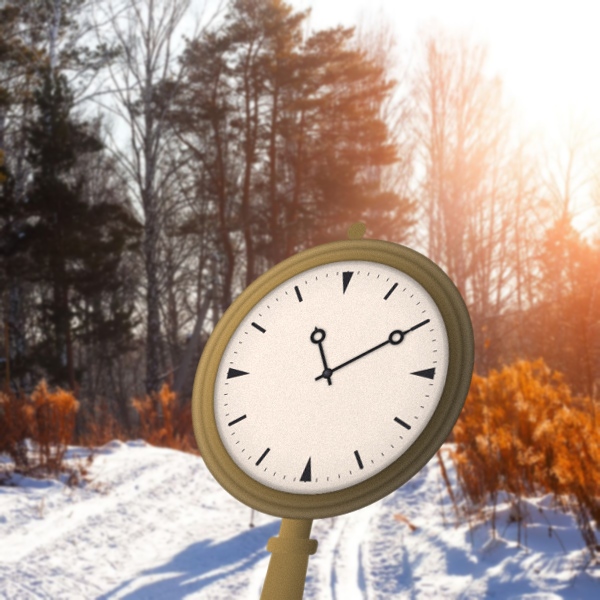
11:10
